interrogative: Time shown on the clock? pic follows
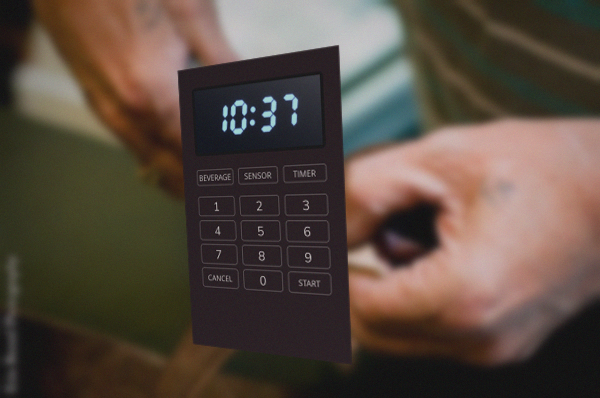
10:37
